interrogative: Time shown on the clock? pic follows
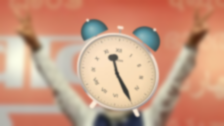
11:25
